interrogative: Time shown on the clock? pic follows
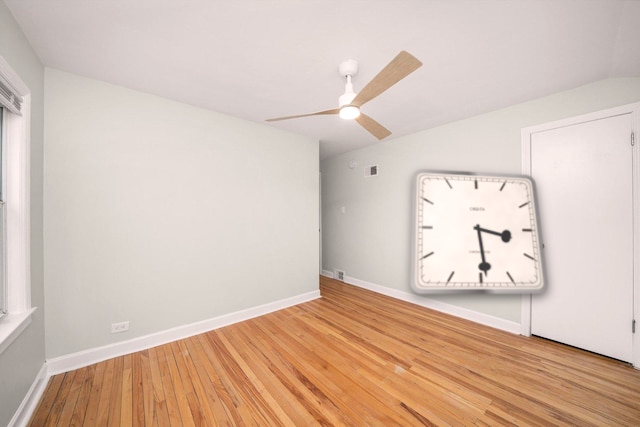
3:29
